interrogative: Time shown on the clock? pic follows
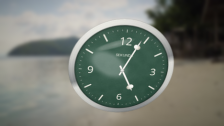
5:04
